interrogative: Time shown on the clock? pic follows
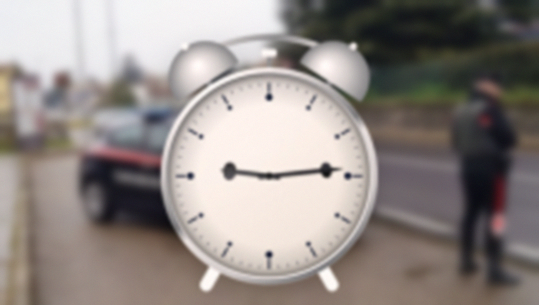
9:14
